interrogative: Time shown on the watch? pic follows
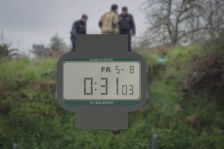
0:31:03
